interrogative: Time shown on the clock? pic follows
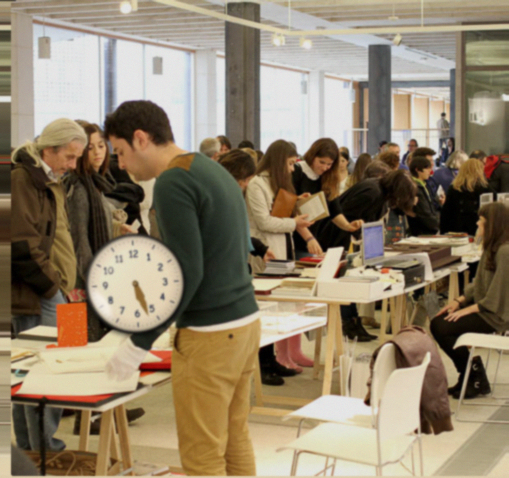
5:27
